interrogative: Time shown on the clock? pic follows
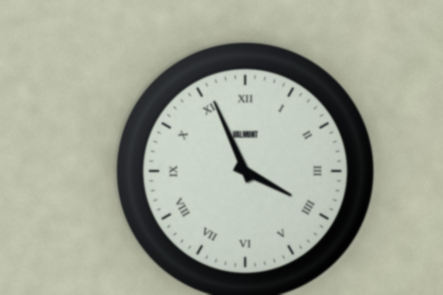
3:56
